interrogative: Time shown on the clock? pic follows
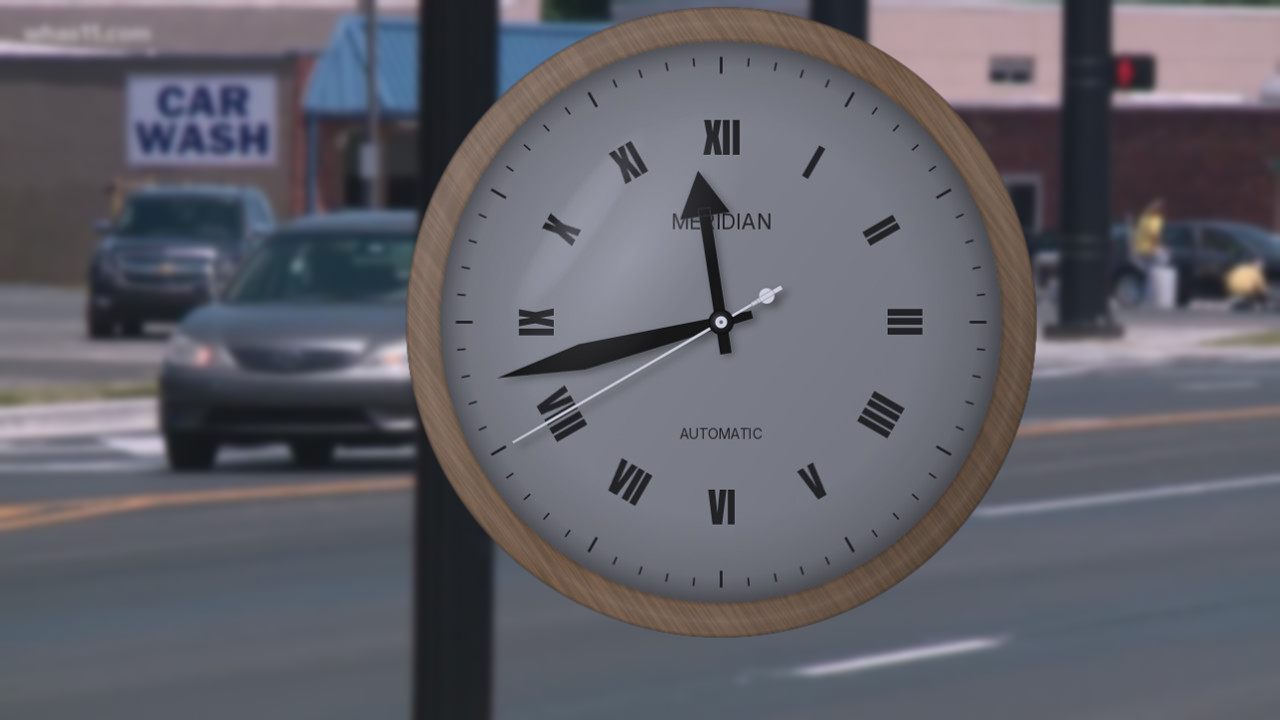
11:42:40
